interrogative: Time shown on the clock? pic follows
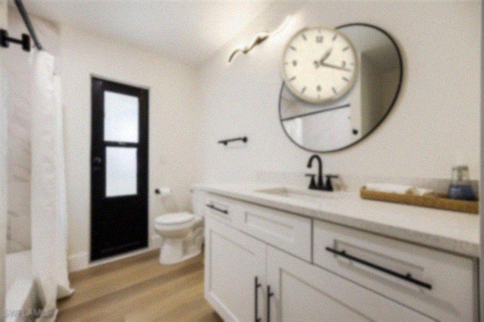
1:17
